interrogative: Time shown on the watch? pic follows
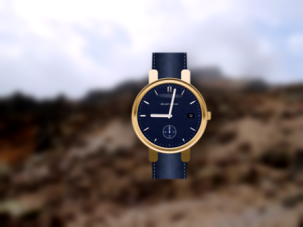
9:02
